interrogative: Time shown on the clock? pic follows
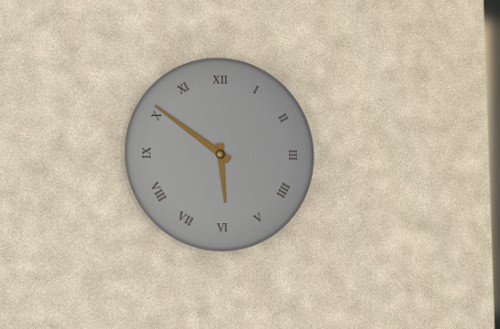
5:51
